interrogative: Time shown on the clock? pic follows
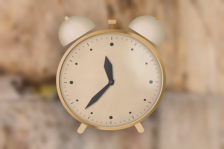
11:37
